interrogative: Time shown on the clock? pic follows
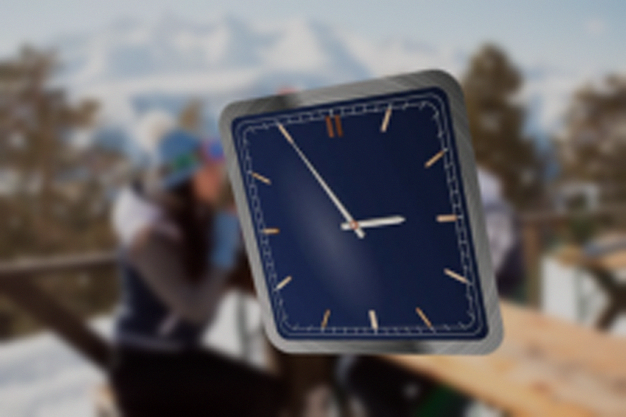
2:55
